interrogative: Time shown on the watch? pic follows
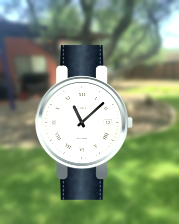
11:08
